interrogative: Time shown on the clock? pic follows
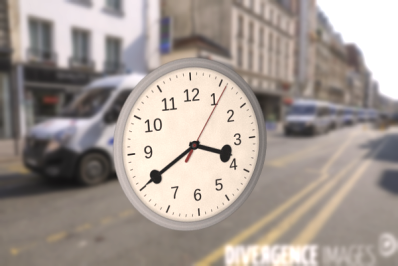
3:40:06
